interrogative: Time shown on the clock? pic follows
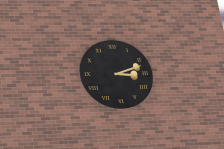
3:12
